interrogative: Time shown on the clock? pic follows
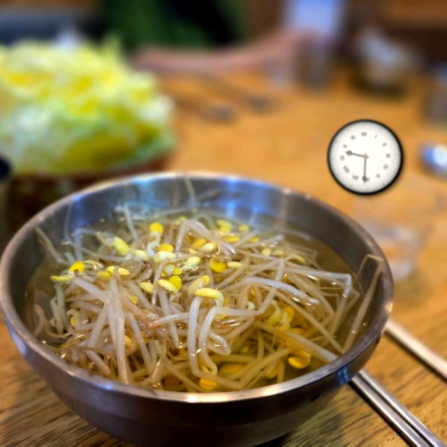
9:31
